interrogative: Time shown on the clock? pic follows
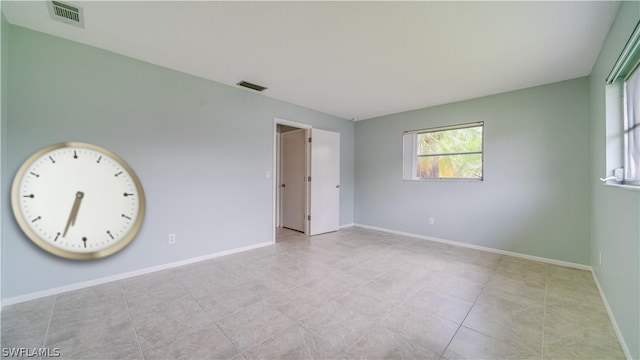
6:34
